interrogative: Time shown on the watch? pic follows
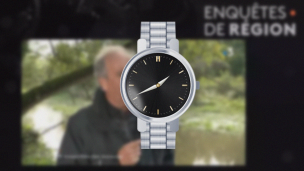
1:41
